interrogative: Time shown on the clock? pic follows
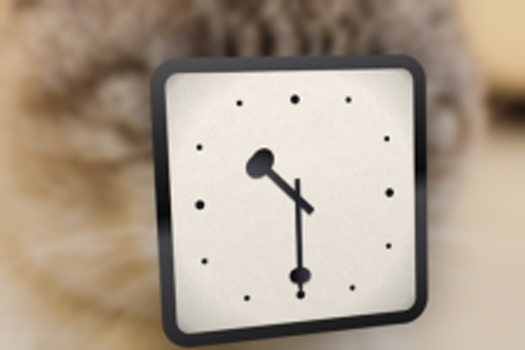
10:30
